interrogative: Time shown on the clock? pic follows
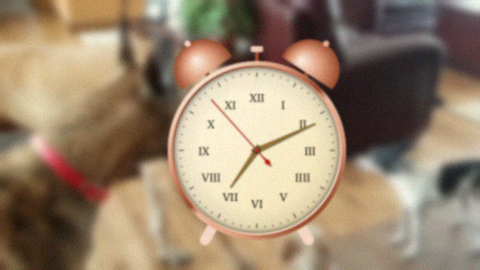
7:10:53
